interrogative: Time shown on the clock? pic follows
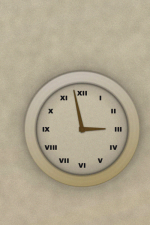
2:58
